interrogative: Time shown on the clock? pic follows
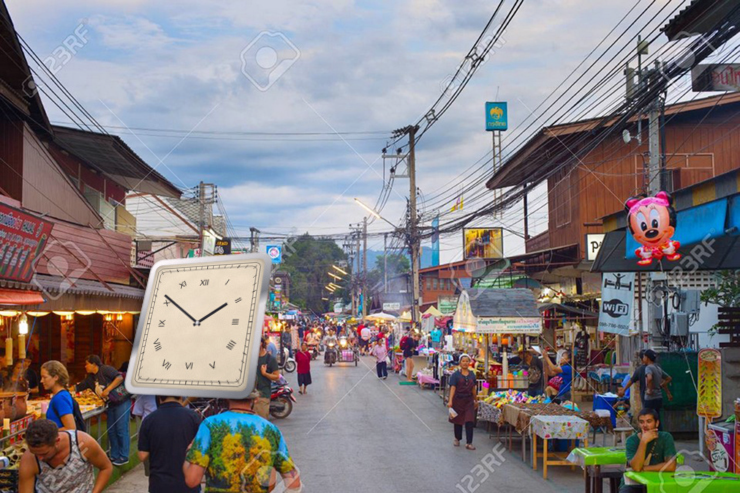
1:51
